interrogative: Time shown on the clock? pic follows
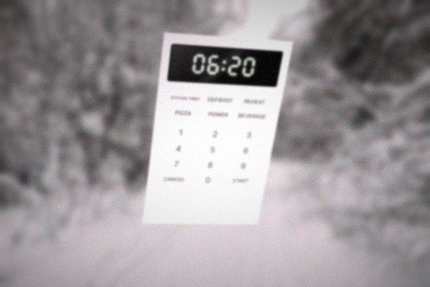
6:20
